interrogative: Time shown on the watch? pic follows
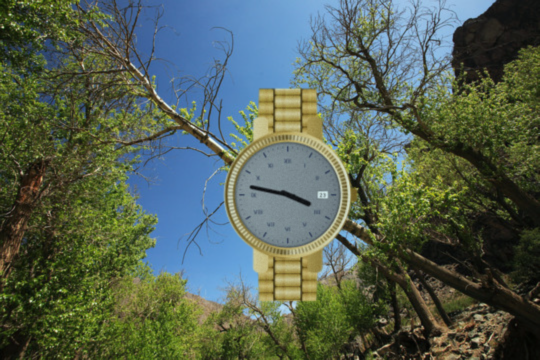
3:47
